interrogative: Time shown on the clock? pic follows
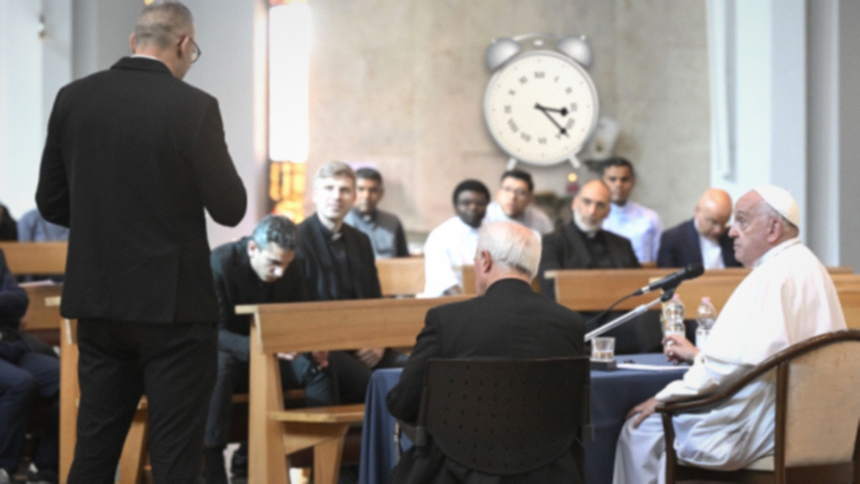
3:23
